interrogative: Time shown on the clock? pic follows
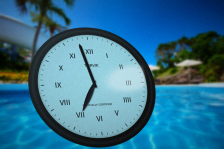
6:58
